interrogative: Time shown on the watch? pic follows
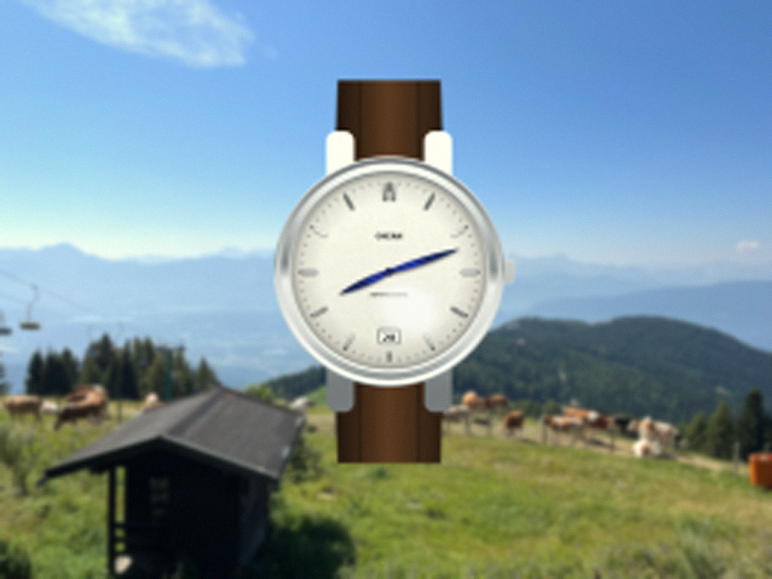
8:12
